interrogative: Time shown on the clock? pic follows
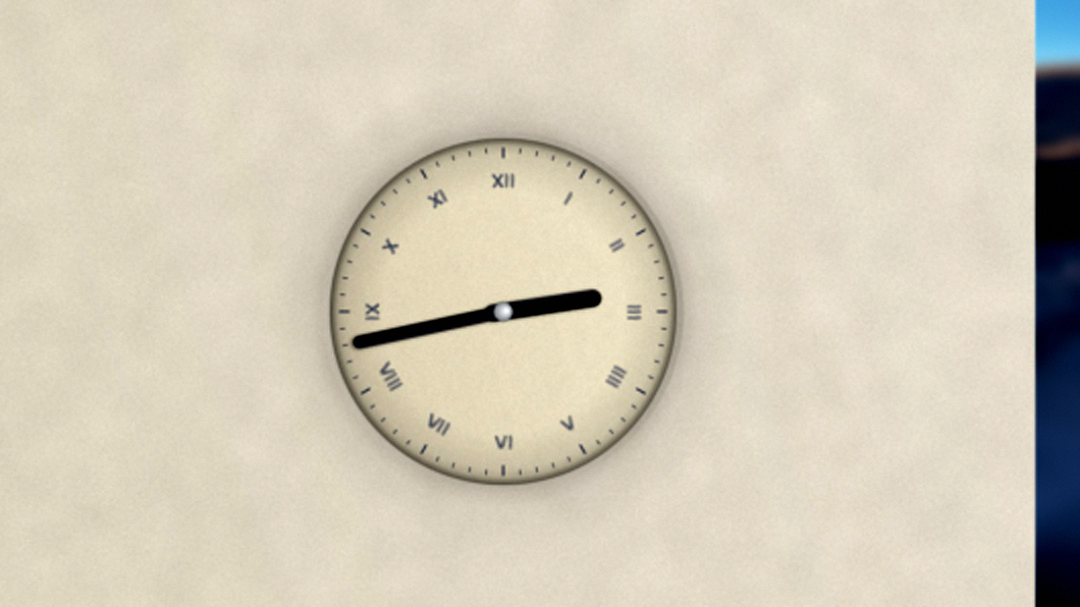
2:43
